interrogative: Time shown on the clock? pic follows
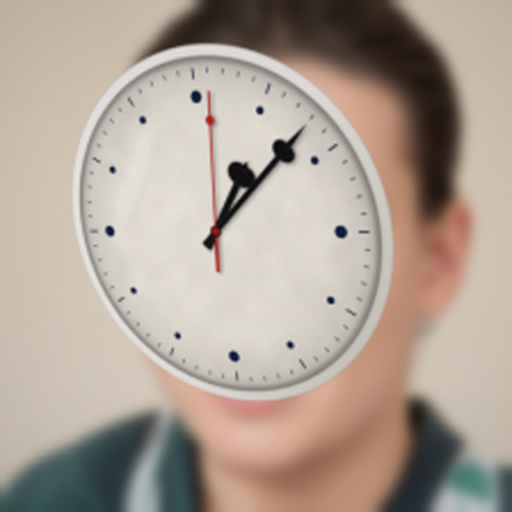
1:08:01
